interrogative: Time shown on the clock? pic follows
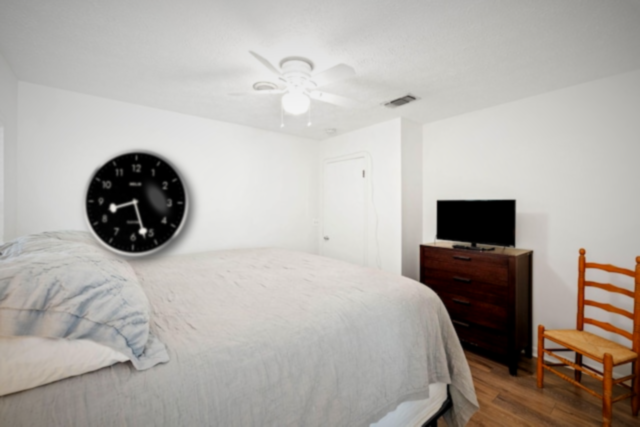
8:27
